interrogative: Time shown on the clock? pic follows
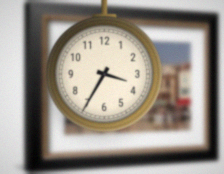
3:35
